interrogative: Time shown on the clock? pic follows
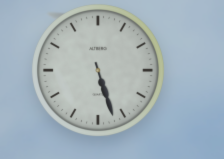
5:27
